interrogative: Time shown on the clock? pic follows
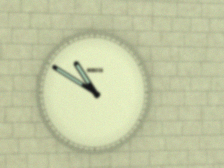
10:50
